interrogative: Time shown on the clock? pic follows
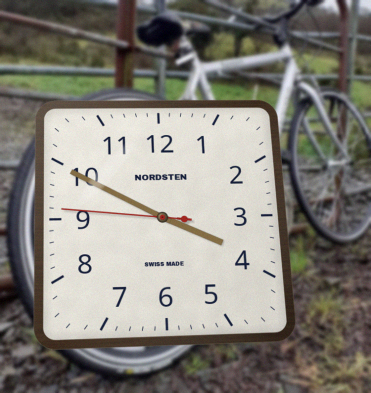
3:49:46
